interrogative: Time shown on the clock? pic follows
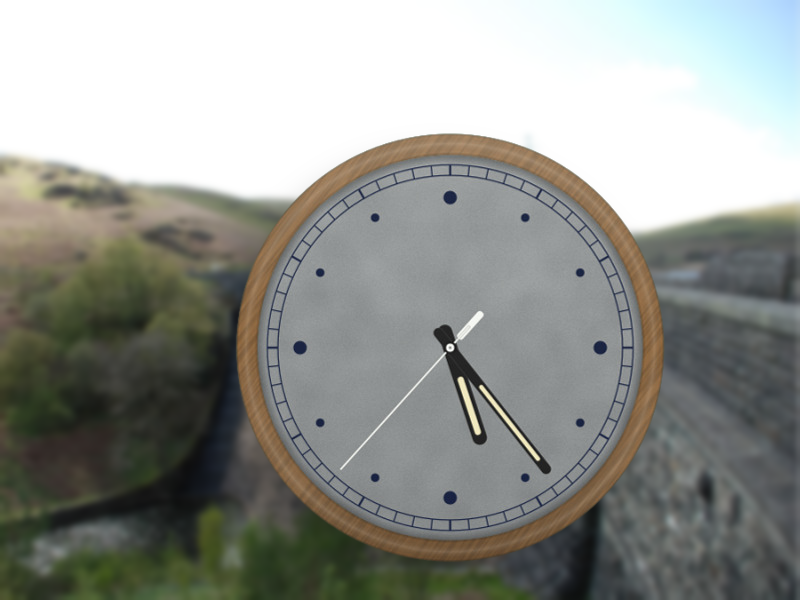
5:23:37
